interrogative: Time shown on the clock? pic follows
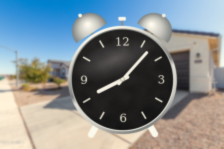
8:07
